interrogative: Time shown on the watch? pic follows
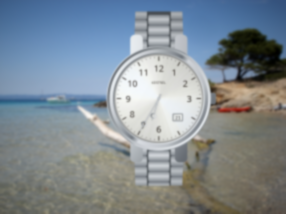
6:35
